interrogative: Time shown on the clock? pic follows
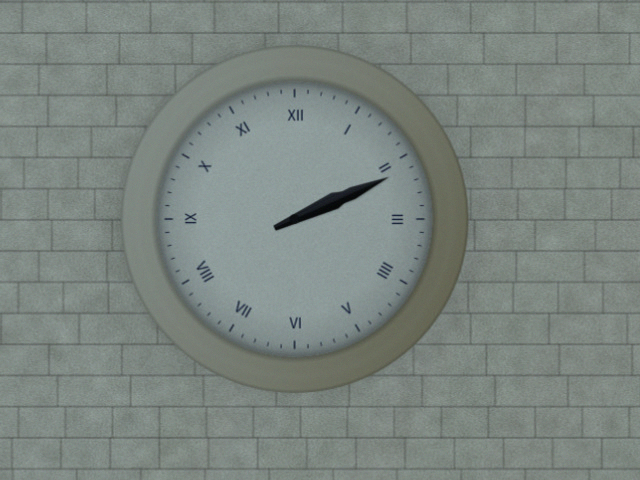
2:11
